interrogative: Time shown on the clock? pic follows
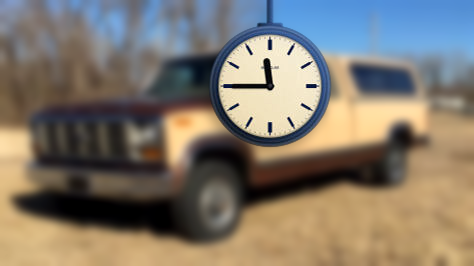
11:45
